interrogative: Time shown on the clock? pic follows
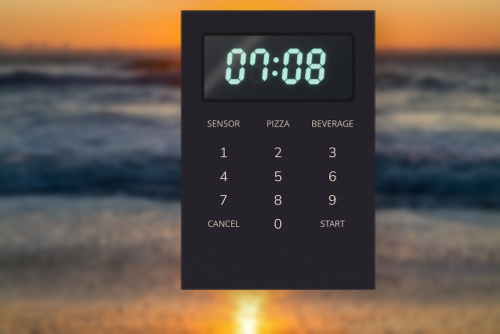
7:08
